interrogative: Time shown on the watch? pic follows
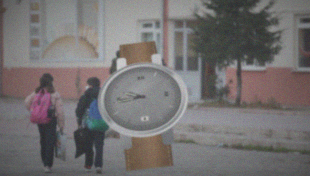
9:44
